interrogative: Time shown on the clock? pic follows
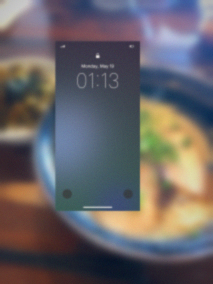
1:13
